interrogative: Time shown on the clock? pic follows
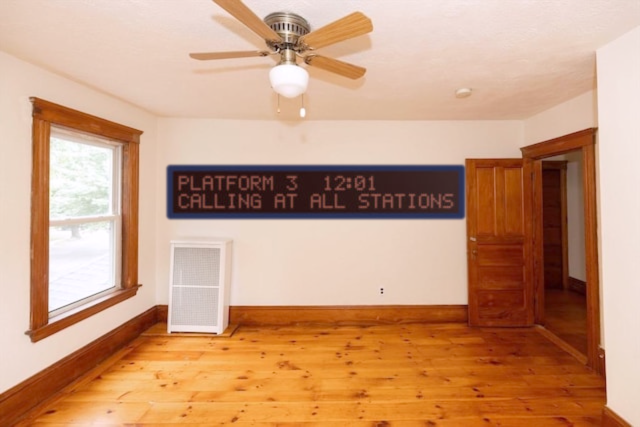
12:01
